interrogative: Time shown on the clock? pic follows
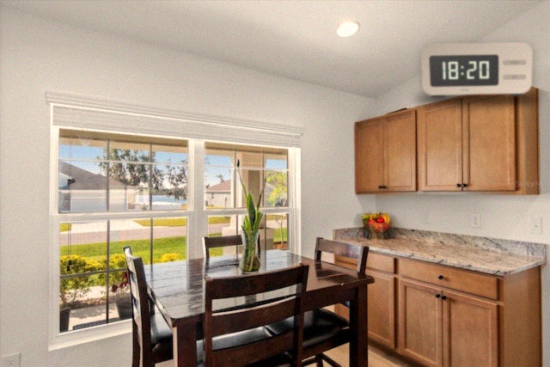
18:20
